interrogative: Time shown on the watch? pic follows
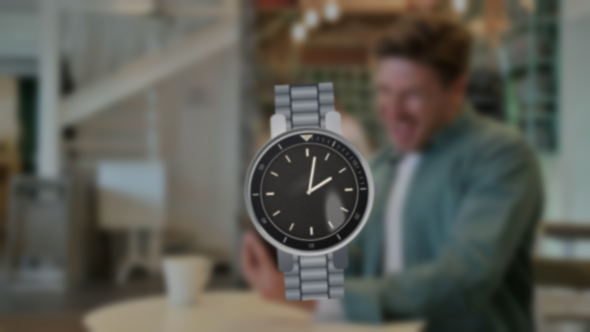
2:02
